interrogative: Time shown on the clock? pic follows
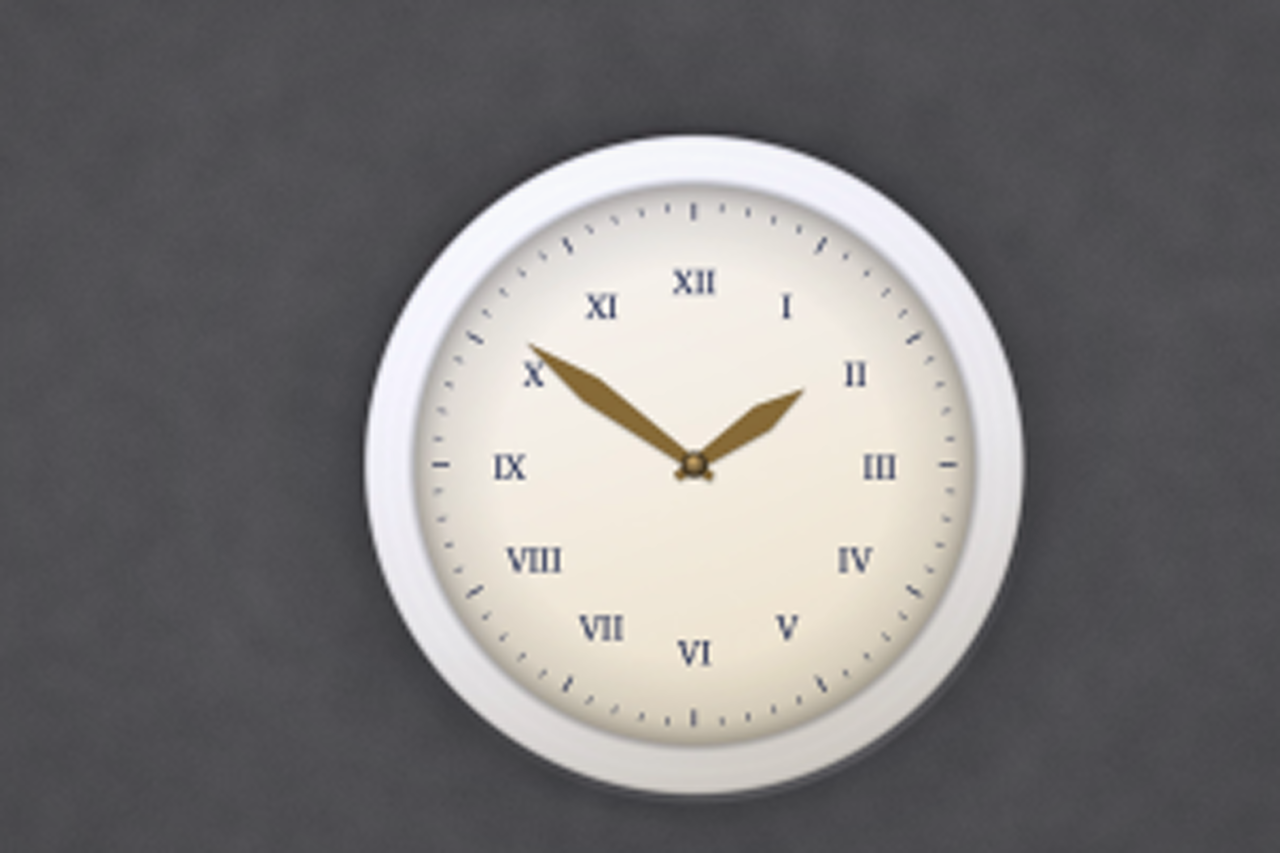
1:51
